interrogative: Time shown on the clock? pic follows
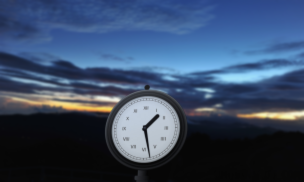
1:28
